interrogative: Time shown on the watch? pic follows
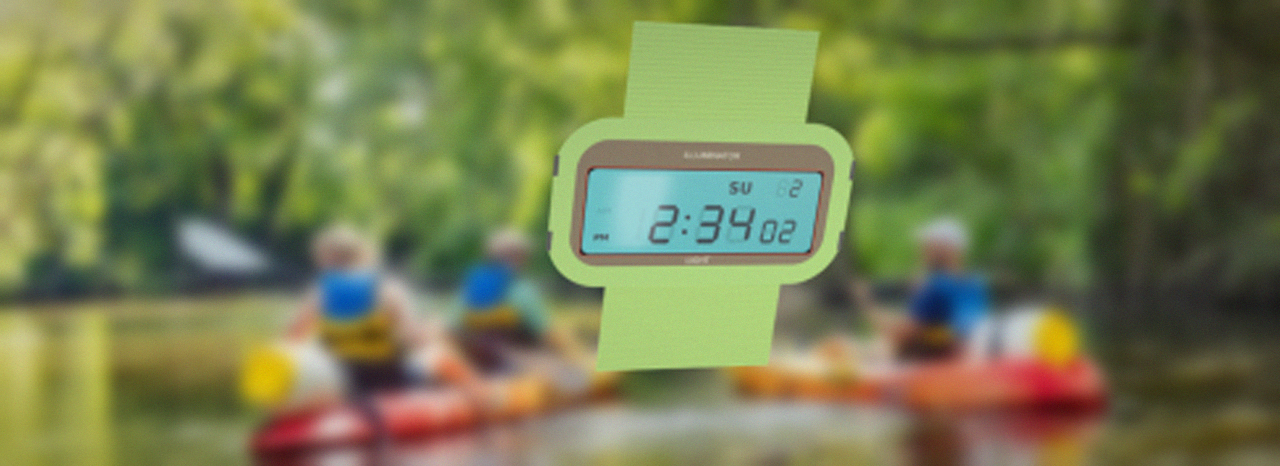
2:34:02
